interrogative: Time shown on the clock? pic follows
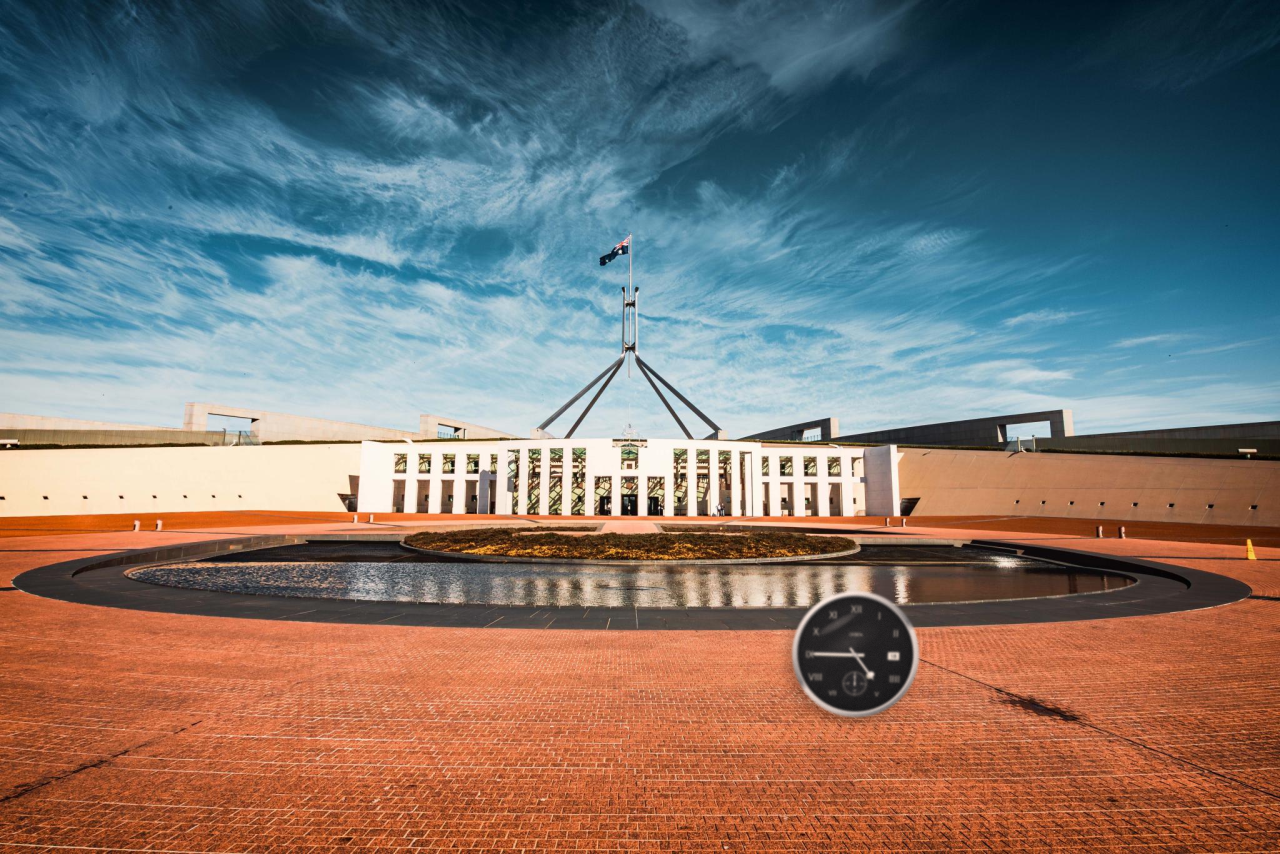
4:45
